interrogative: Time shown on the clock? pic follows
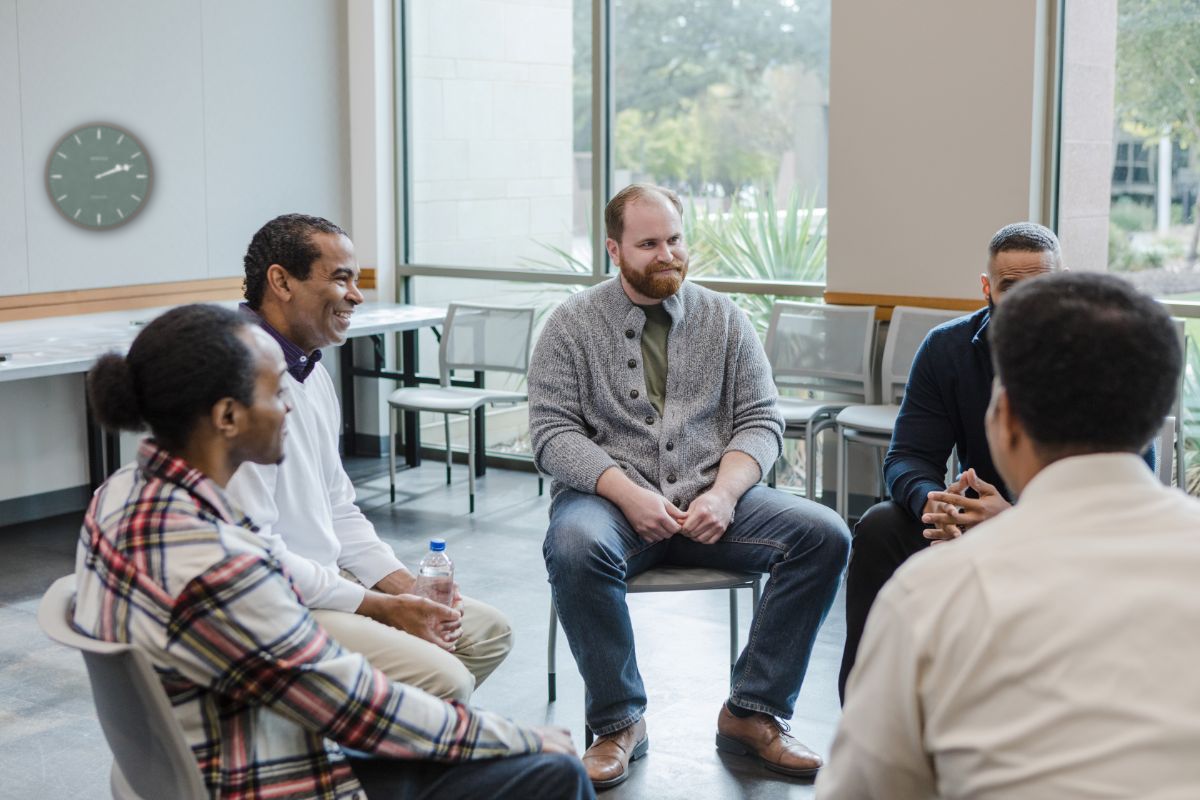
2:12
